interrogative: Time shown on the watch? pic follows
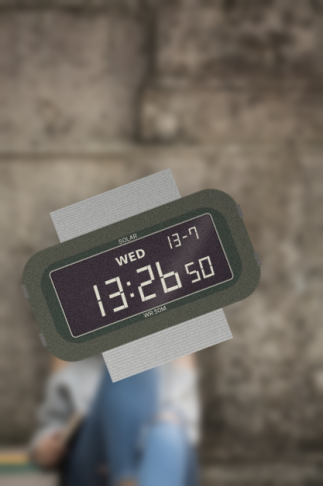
13:26:50
